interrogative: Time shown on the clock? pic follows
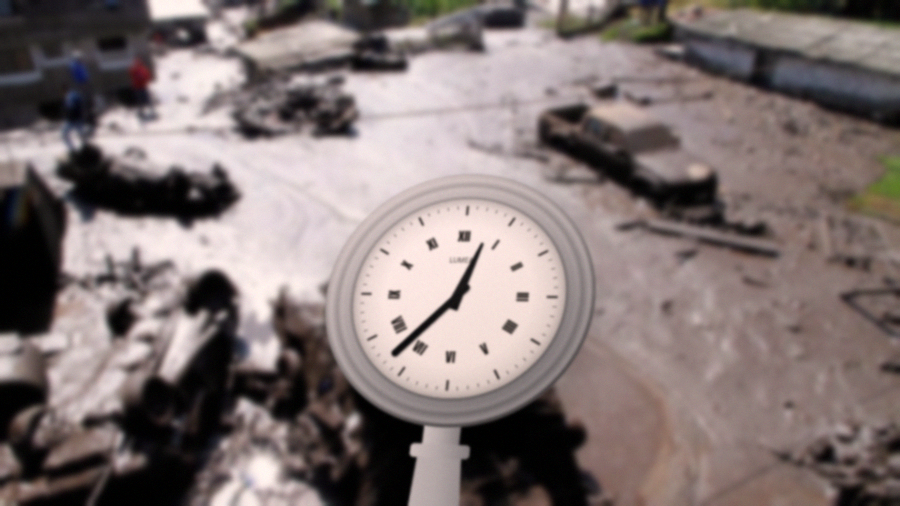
12:37
